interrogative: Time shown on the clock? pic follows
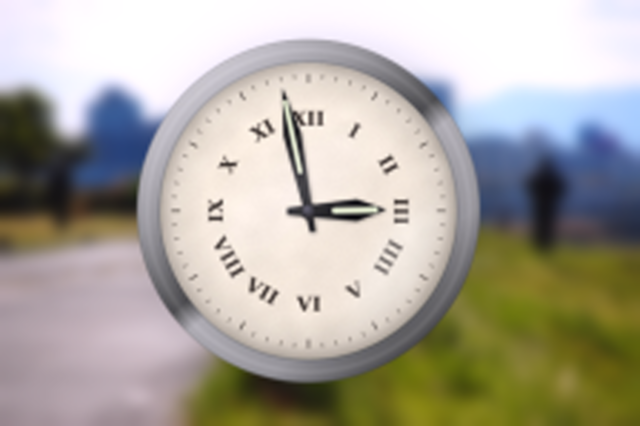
2:58
